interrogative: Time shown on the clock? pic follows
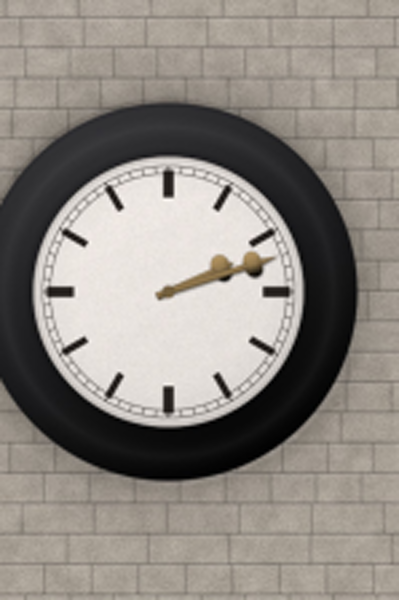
2:12
